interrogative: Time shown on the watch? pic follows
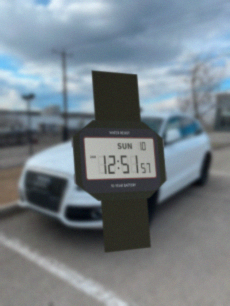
12:51:57
